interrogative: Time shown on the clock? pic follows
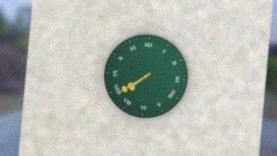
7:39
